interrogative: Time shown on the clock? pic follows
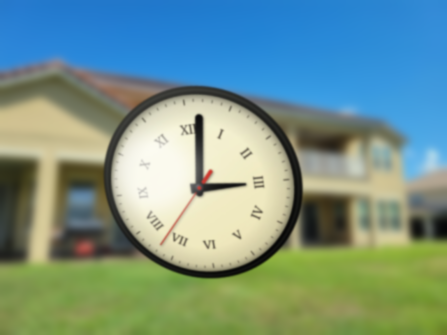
3:01:37
